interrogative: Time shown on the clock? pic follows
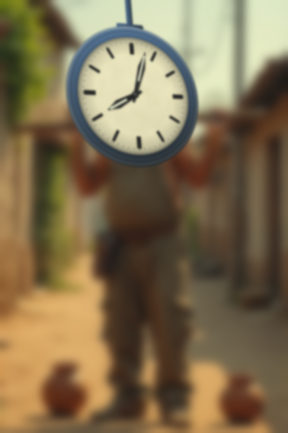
8:03
